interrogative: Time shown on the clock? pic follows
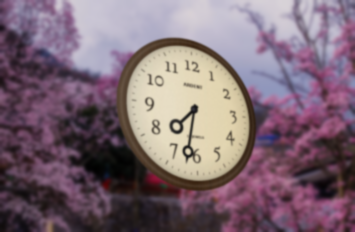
7:32
